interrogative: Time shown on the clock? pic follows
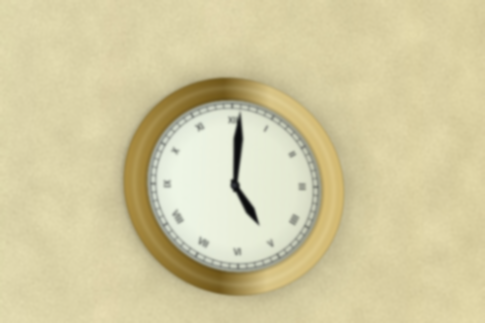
5:01
